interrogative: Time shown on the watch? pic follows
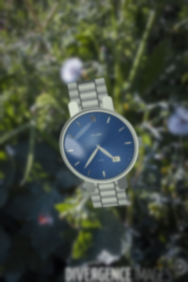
4:37
